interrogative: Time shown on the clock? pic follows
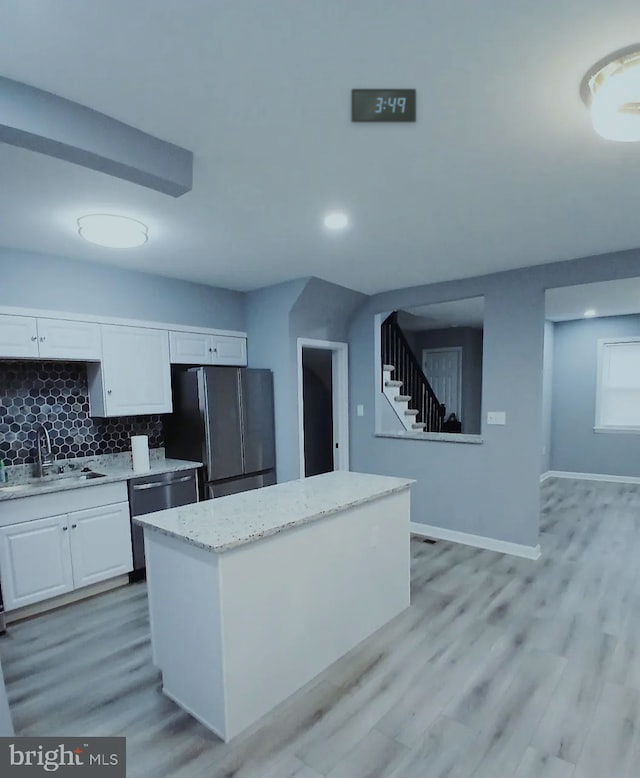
3:49
